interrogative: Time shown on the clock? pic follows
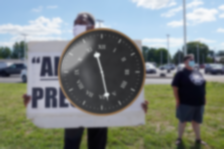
11:28
